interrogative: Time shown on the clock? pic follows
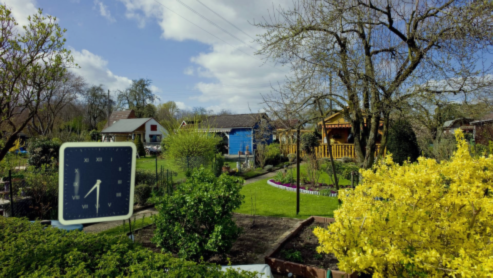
7:30
